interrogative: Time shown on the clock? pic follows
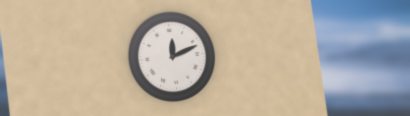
12:12
